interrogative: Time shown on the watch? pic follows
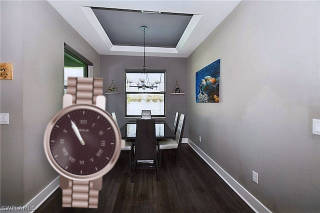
10:55
